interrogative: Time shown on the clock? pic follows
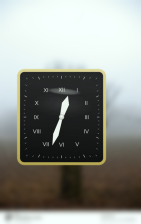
12:33
